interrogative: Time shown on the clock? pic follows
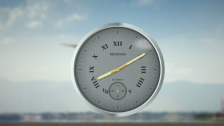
8:10
